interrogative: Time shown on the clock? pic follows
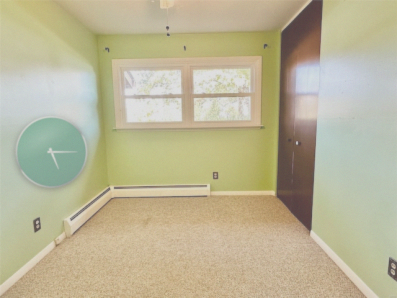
5:15
